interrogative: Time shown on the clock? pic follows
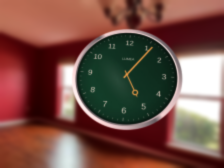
5:06
